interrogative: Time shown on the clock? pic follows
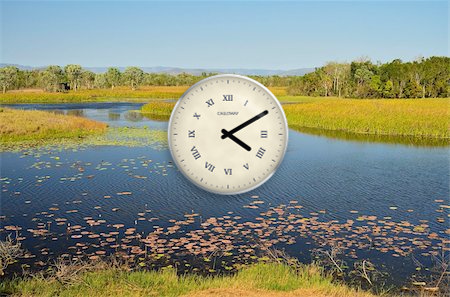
4:10
